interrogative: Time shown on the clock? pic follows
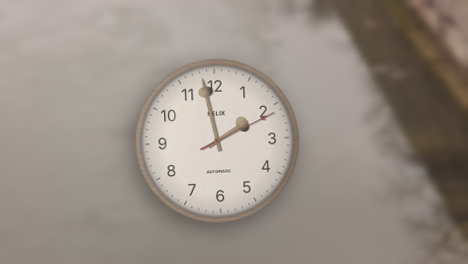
1:58:11
